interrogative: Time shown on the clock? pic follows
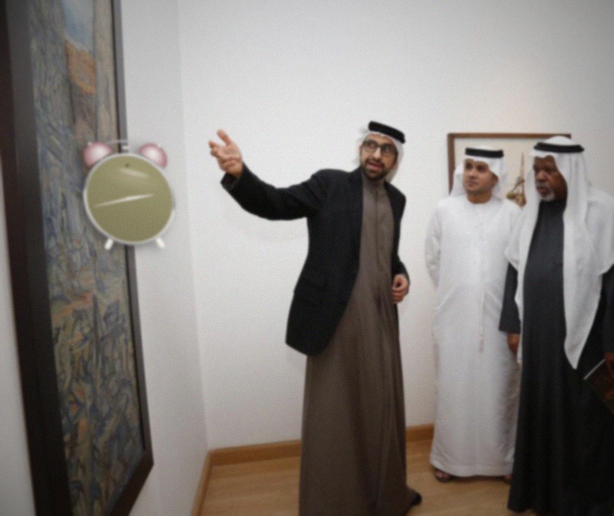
2:43
